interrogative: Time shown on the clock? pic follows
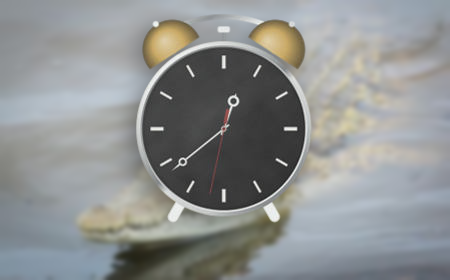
12:38:32
